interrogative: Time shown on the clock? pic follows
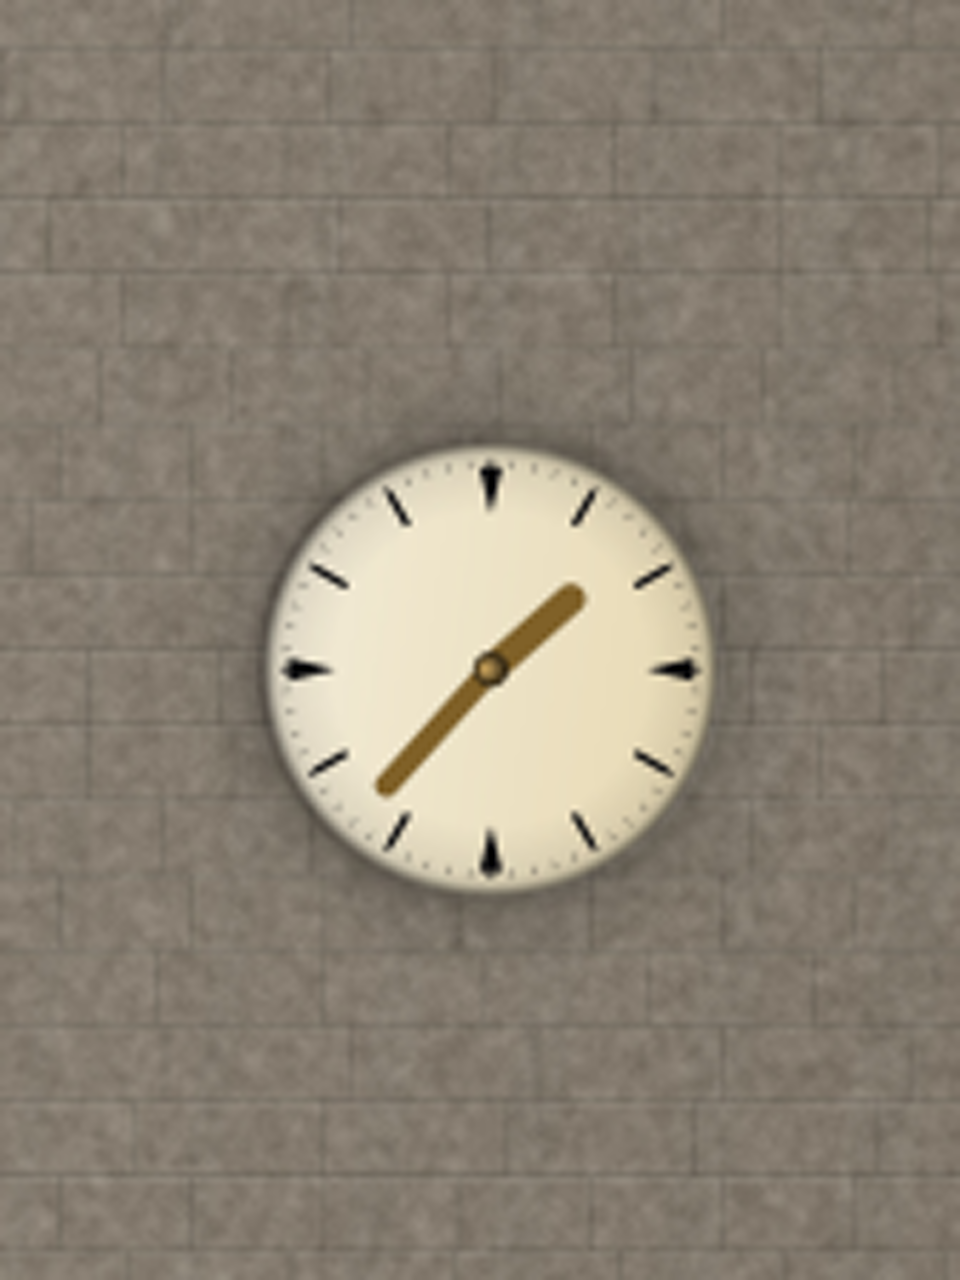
1:37
